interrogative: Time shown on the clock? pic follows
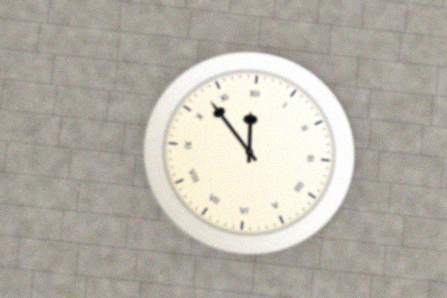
11:53
